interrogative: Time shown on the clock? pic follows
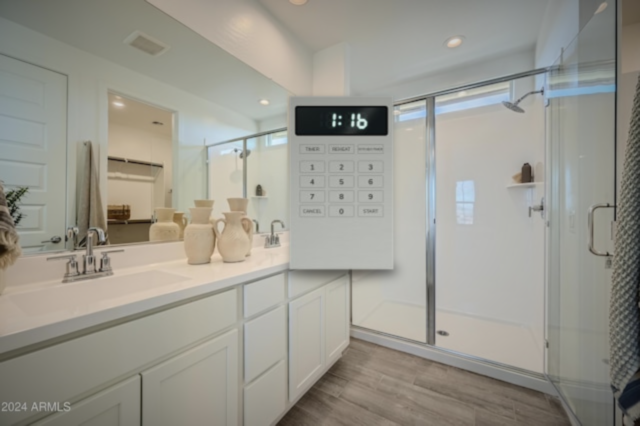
1:16
